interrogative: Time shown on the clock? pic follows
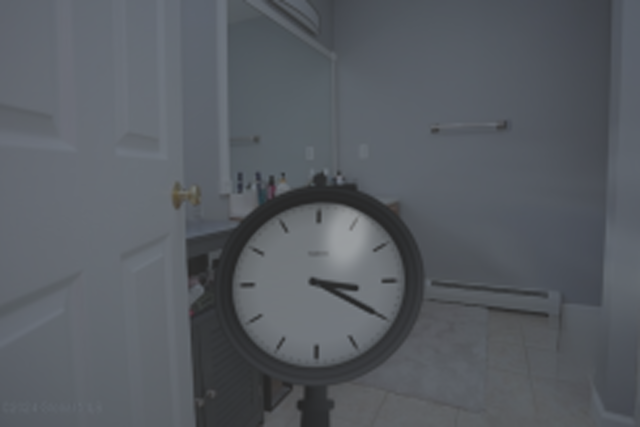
3:20
